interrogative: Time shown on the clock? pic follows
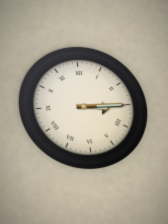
3:15
